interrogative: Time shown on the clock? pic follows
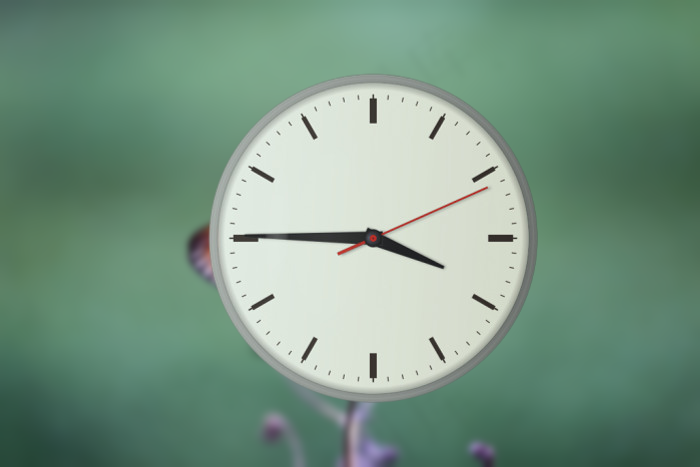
3:45:11
